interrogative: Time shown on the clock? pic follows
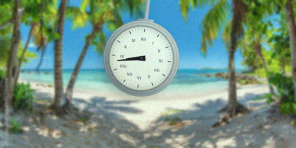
8:43
